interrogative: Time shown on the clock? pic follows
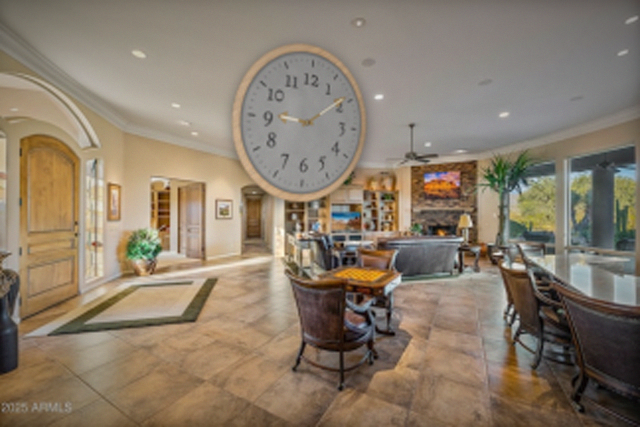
9:09
